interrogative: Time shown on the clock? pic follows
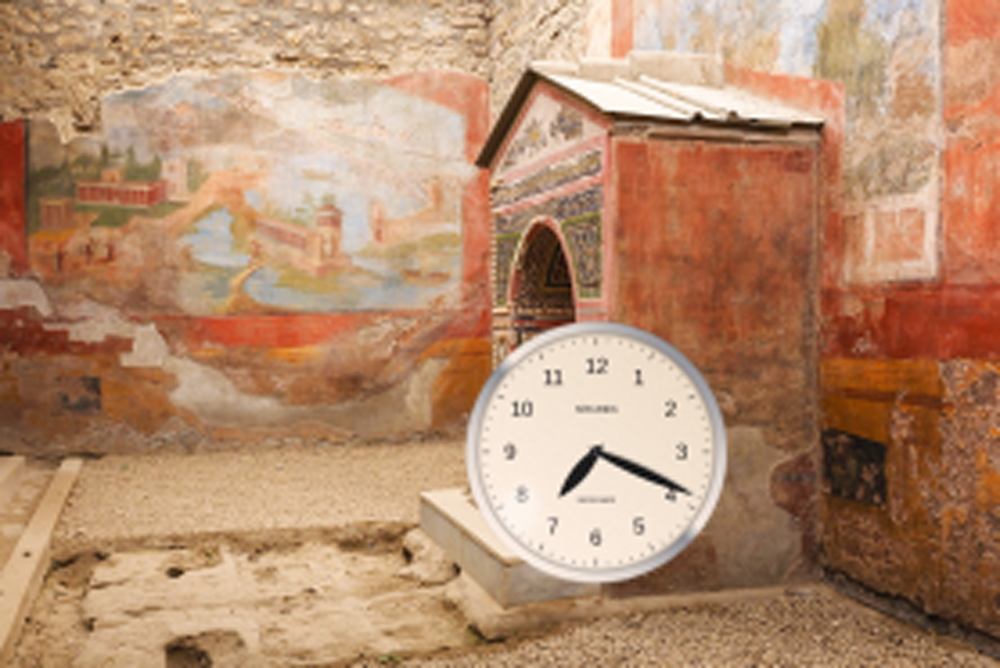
7:19
